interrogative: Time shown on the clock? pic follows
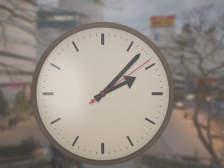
2:07:09
